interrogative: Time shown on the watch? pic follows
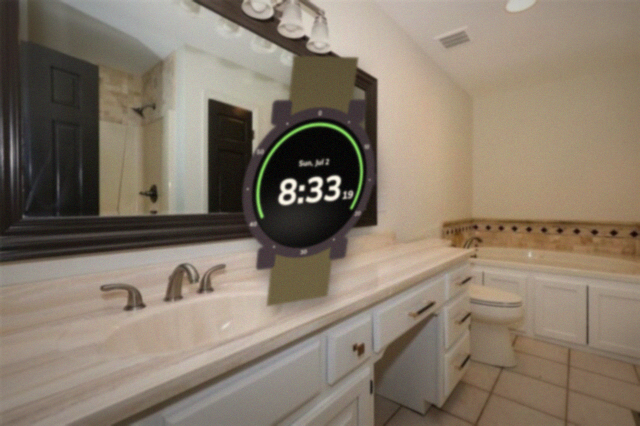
8:33:19
